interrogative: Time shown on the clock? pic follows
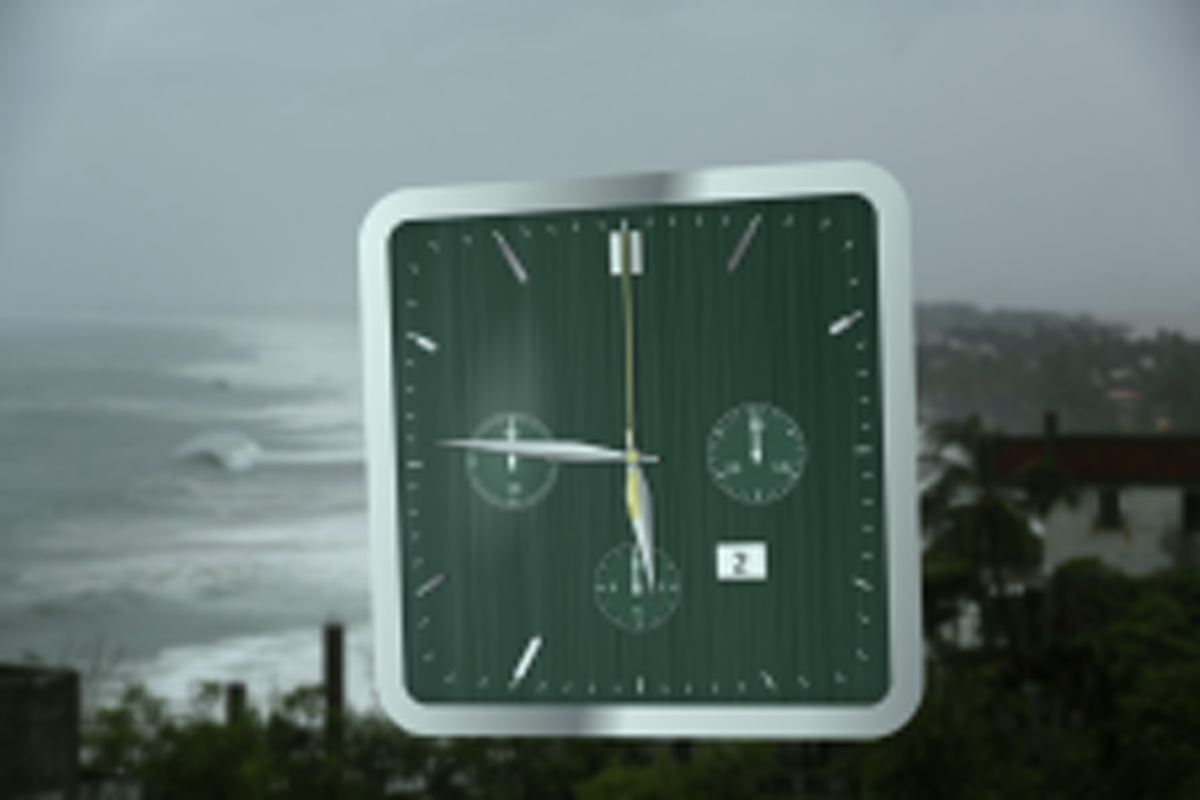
5:46
